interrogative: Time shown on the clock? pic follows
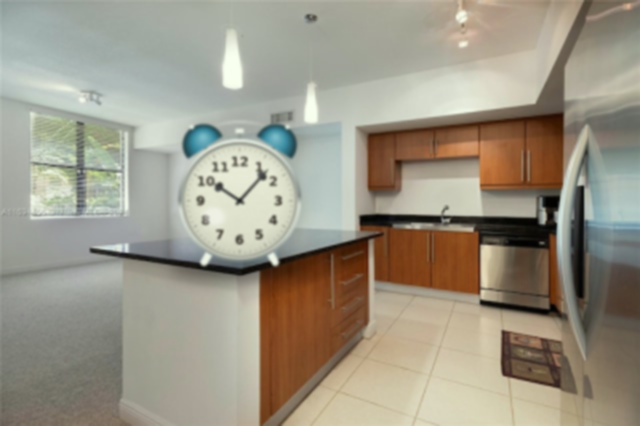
10:07
